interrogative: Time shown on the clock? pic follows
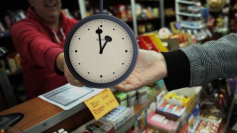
12:59
